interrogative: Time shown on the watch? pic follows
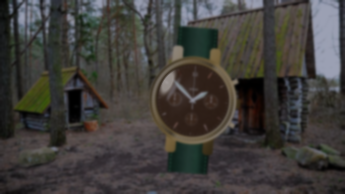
1:52
